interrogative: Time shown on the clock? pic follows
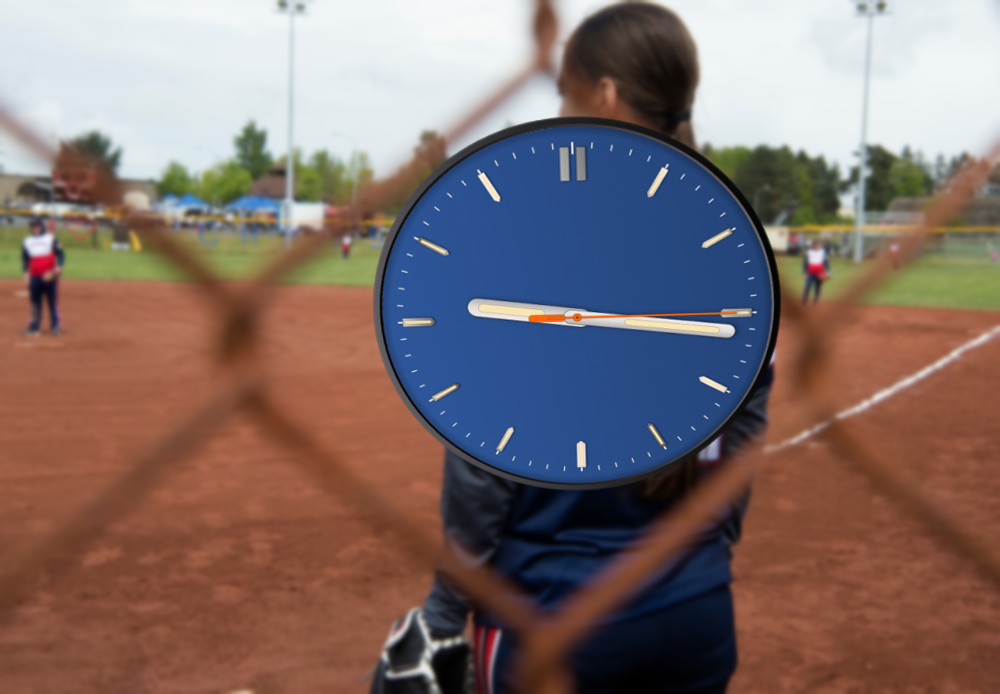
9:16:15
